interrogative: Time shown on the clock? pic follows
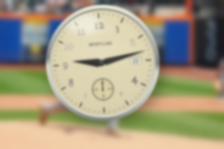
9:13
